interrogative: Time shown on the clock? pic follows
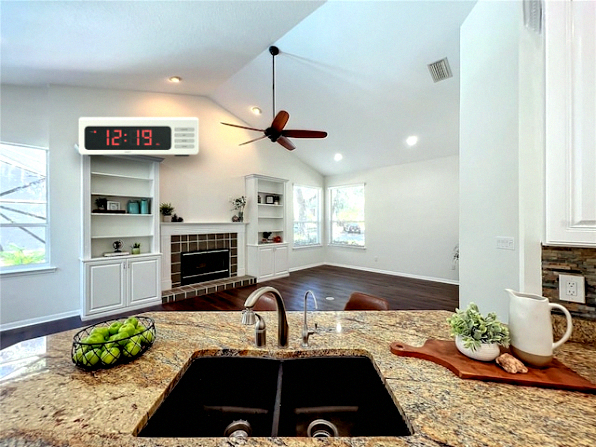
12:19
